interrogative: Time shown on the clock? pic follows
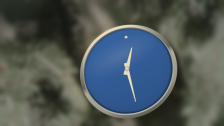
12:28
